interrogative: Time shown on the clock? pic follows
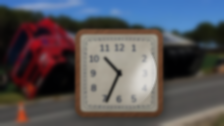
10:34
